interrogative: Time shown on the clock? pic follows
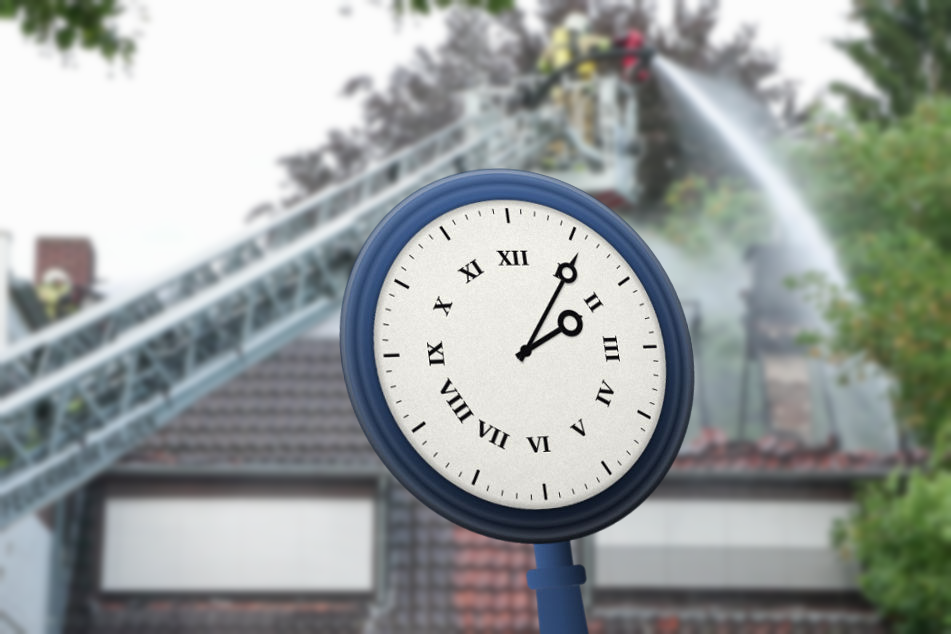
2:06
